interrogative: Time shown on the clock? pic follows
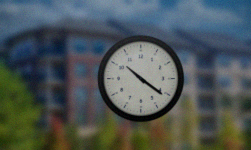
10:21
